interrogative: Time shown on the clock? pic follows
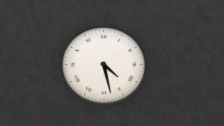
4:28
